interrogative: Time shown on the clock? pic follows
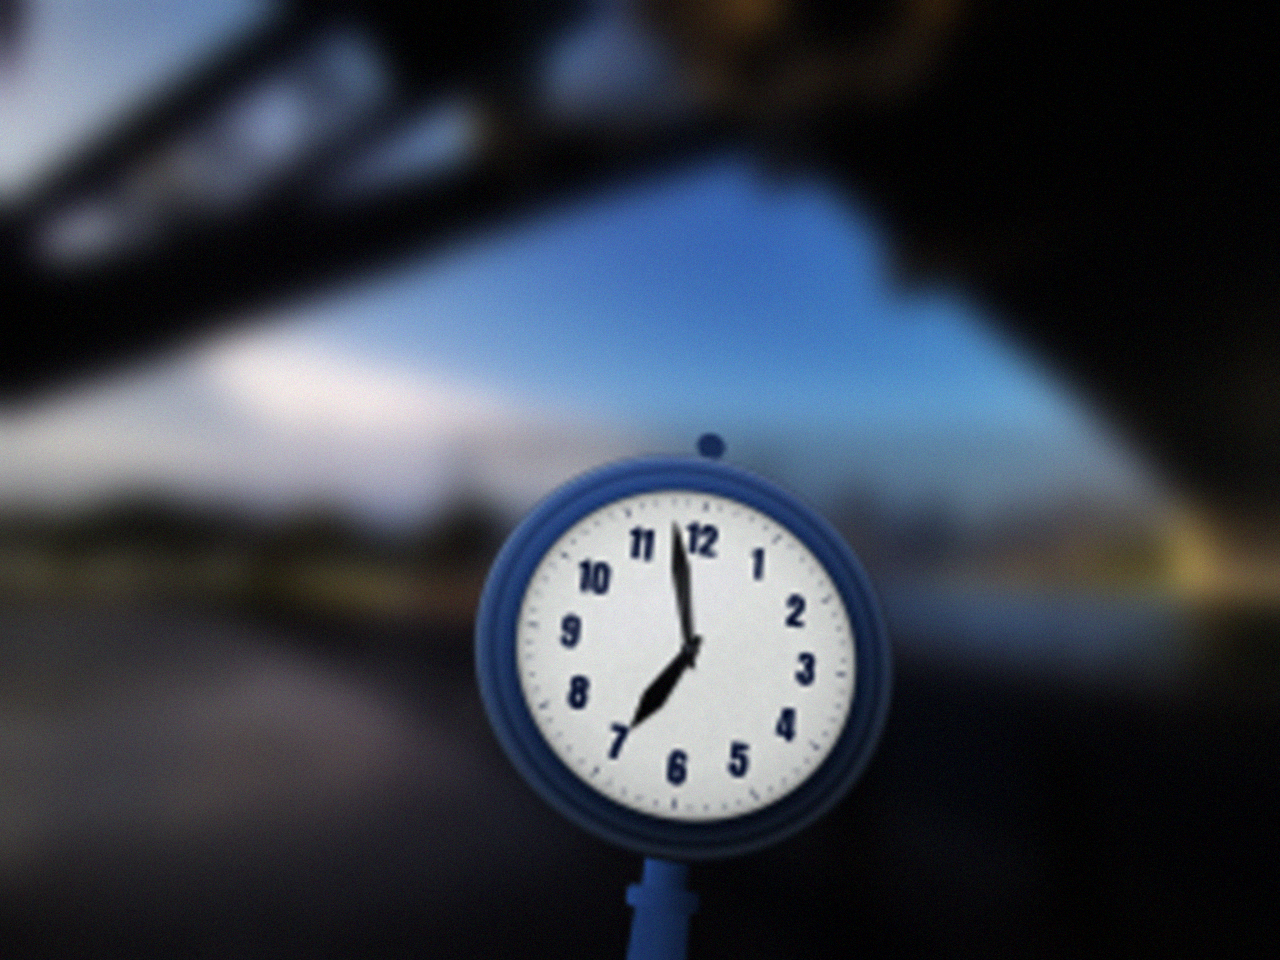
6:58
